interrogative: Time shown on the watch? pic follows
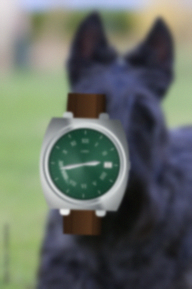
2:43
